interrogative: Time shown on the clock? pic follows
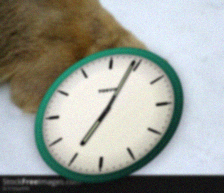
7:04
